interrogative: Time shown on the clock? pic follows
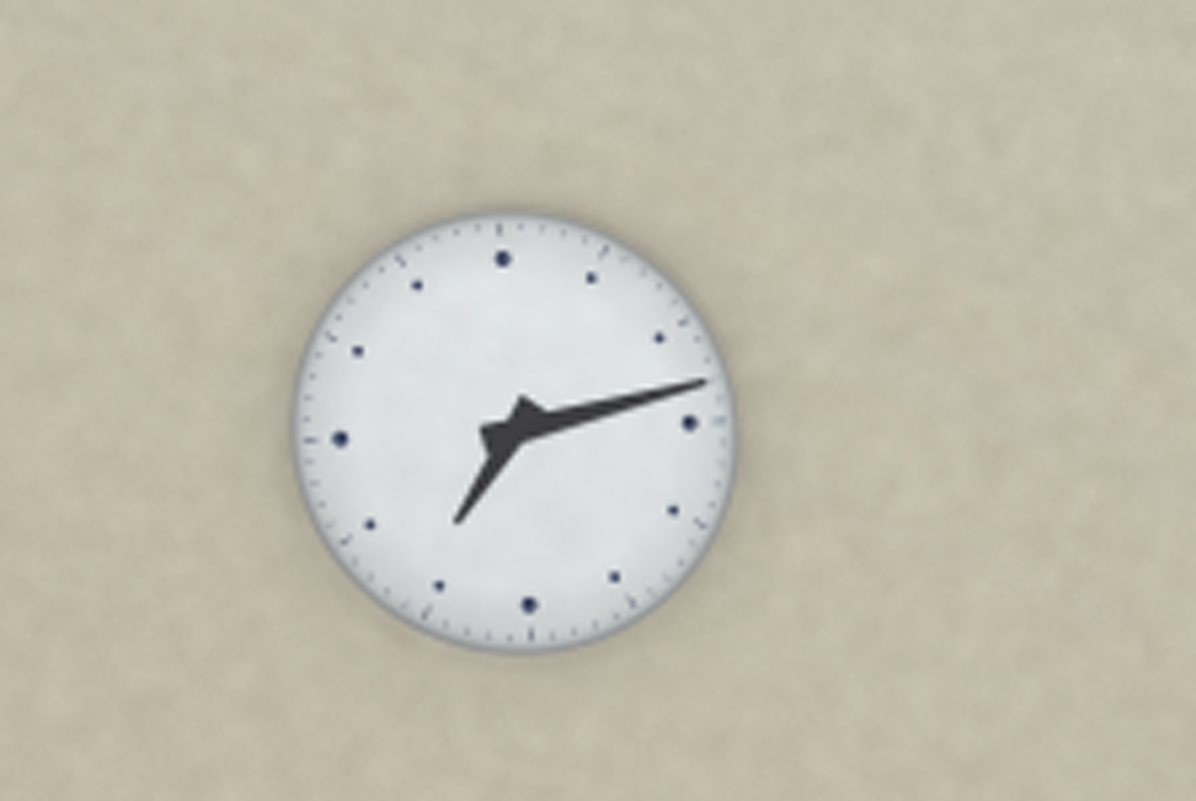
7:13
